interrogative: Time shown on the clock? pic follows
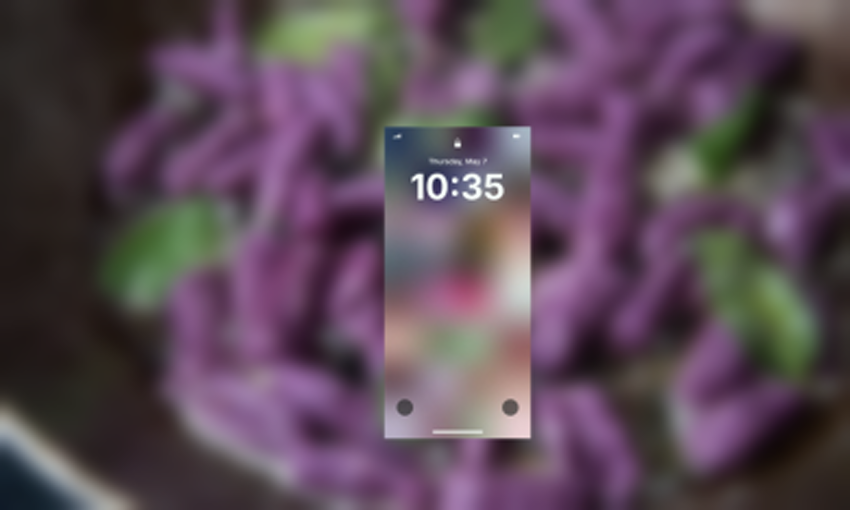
10:35
